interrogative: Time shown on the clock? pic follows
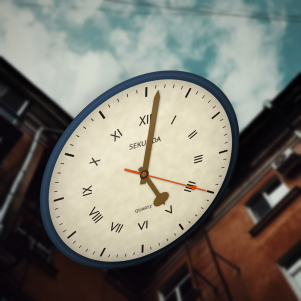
5:01:20
